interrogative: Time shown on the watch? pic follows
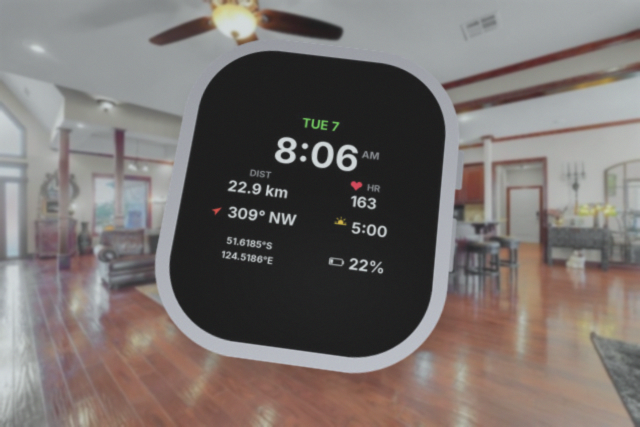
8:06
